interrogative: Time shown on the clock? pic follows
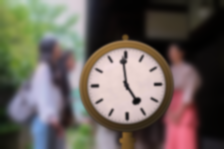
4:59
